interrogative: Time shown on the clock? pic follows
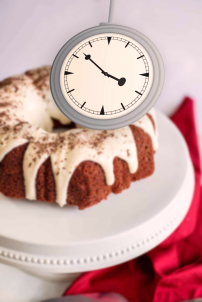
3:52
